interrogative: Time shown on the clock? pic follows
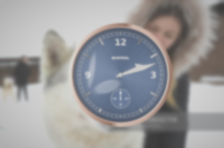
2:12
